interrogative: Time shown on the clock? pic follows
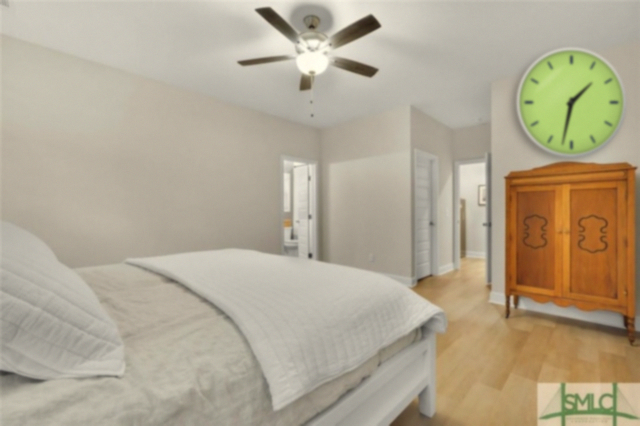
1:32
